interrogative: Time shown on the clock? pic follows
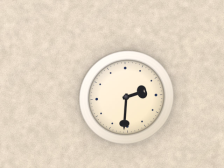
2:31
